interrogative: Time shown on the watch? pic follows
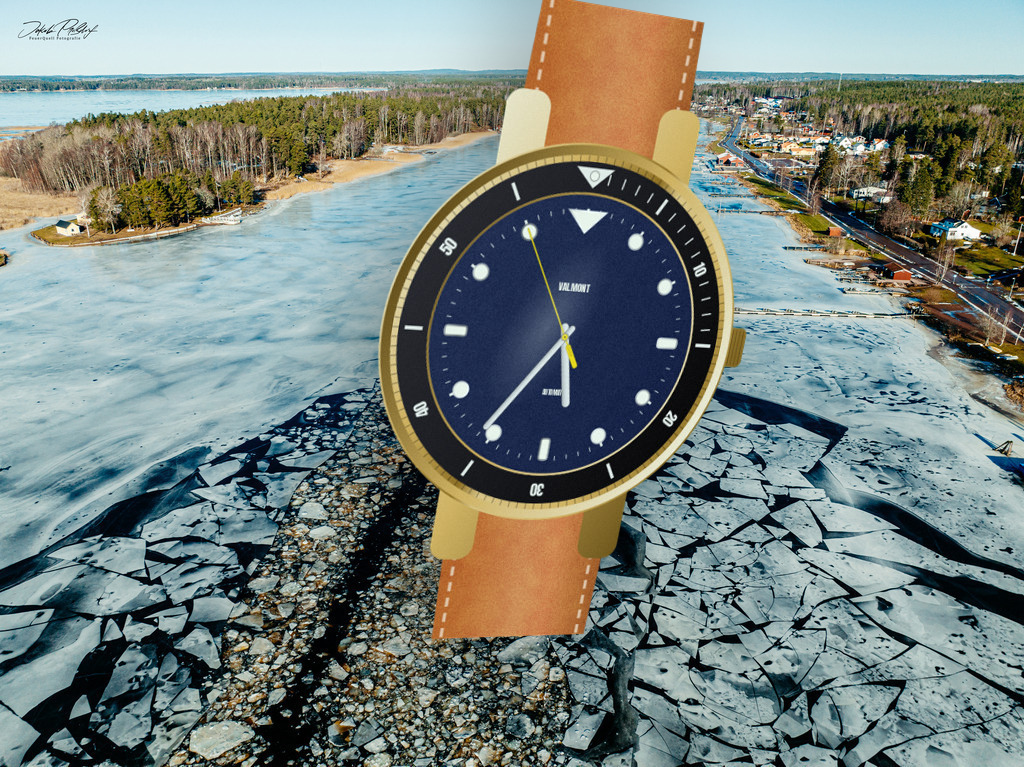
5:35:55
